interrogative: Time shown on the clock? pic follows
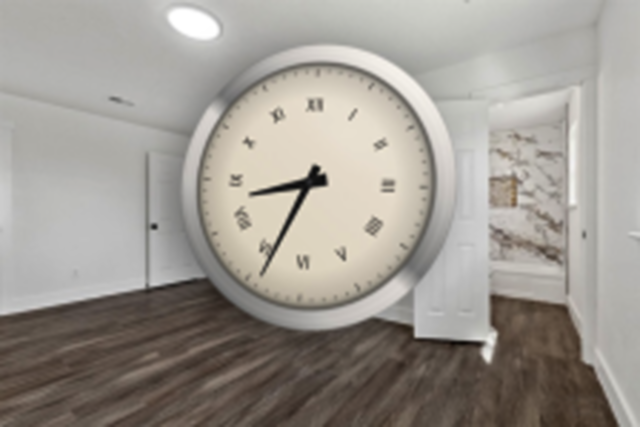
8:34
